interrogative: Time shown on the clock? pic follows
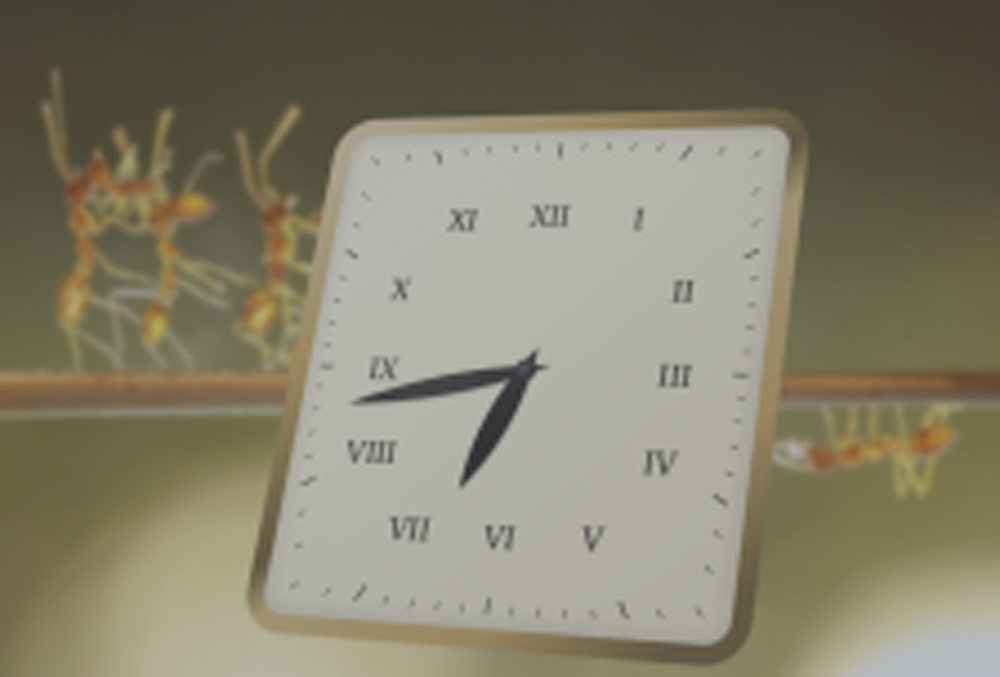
6:43
